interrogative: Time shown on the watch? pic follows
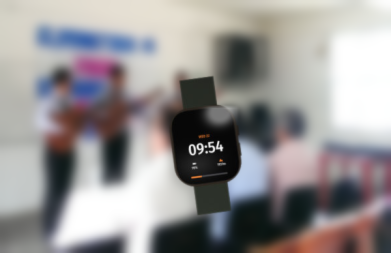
9:54
